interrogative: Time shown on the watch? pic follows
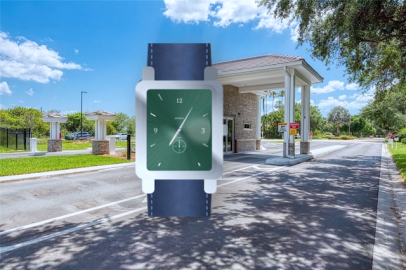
7:05
